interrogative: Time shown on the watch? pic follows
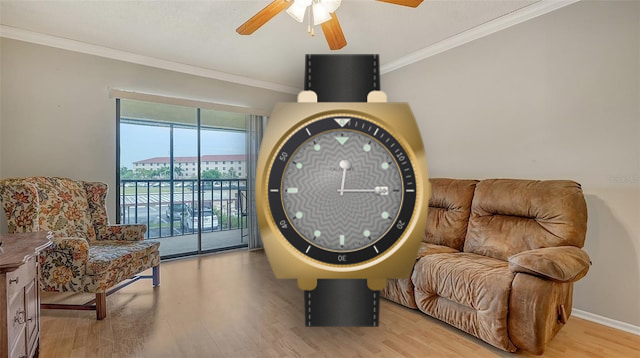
12:15
